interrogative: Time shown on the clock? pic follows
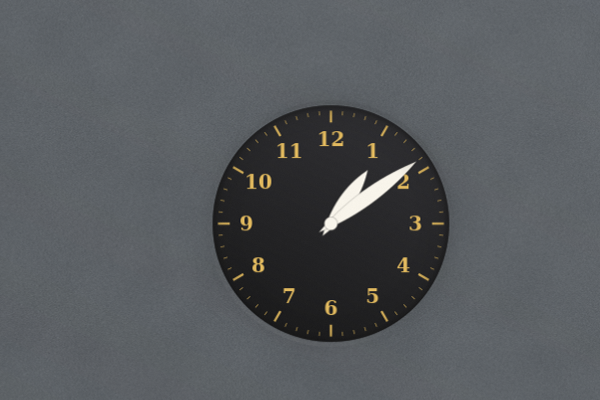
1:09
